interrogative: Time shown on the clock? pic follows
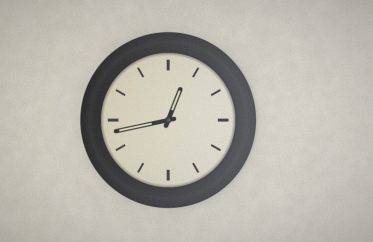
12:43
